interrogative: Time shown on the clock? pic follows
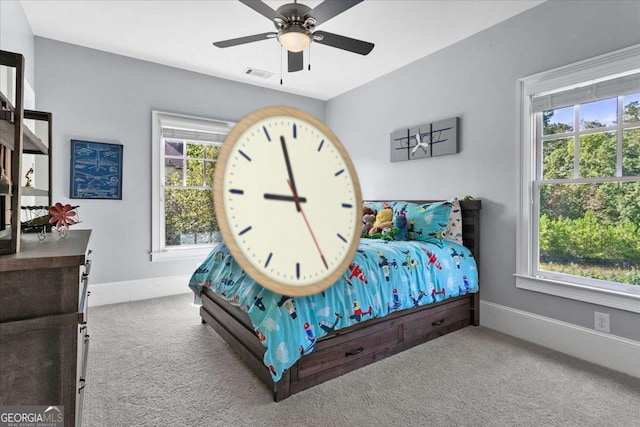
8:57:25
